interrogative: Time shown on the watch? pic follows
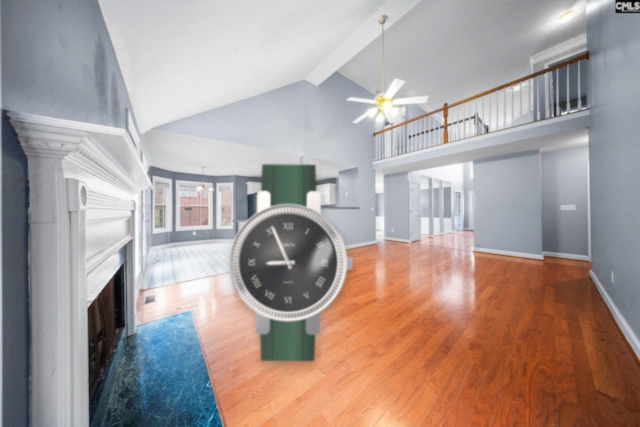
8:56
